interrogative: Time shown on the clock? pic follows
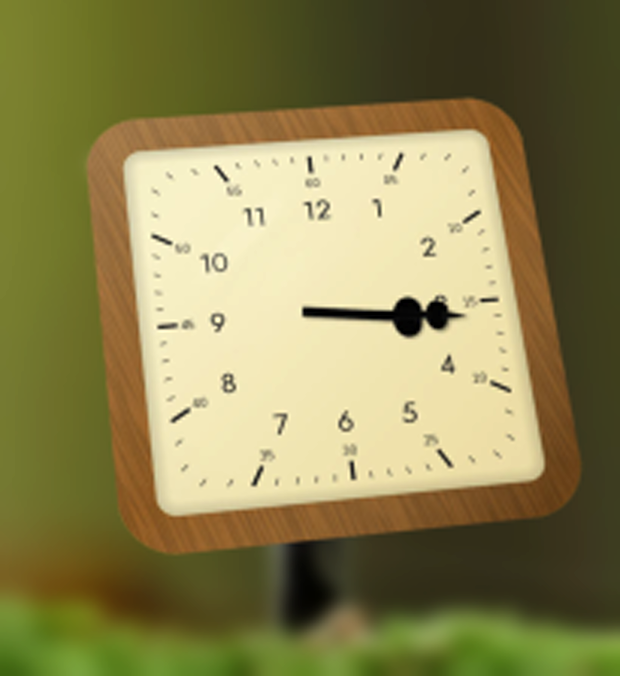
3:16
